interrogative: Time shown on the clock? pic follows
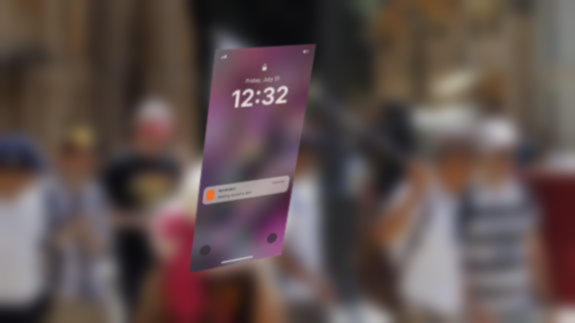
12:32
